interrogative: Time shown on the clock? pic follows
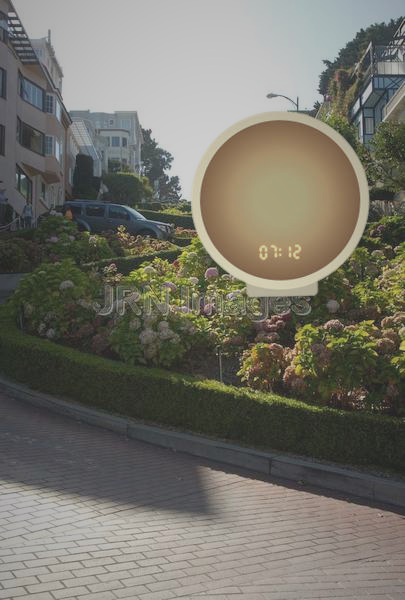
7:12
